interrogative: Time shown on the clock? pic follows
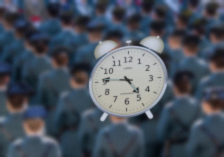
4:46
